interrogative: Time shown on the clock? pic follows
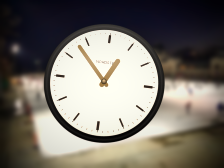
12:53
